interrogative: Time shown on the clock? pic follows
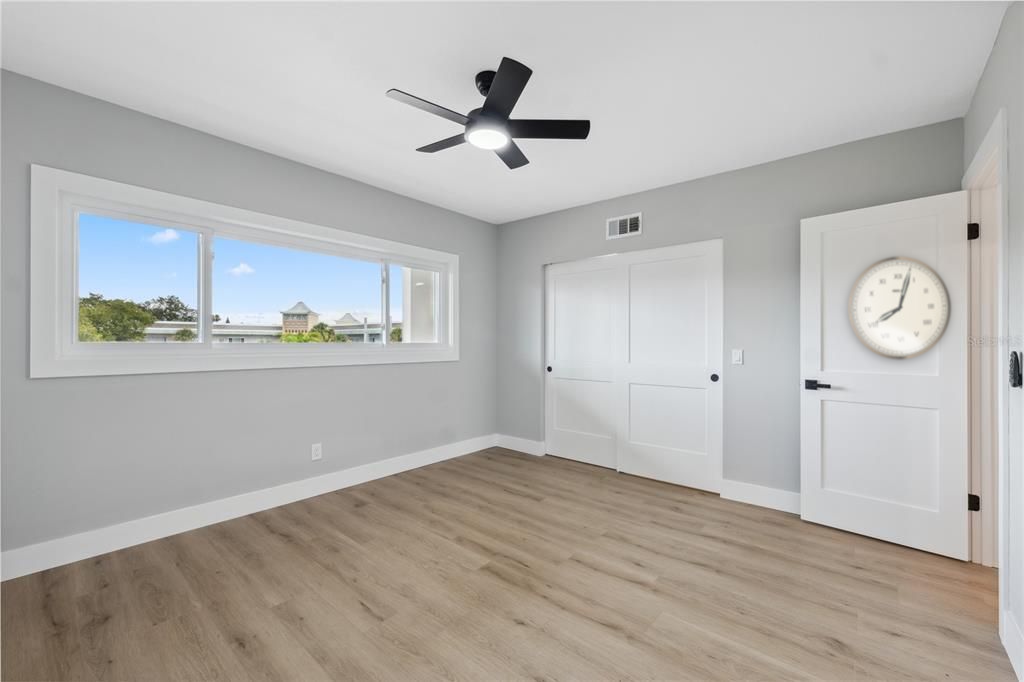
8:03
